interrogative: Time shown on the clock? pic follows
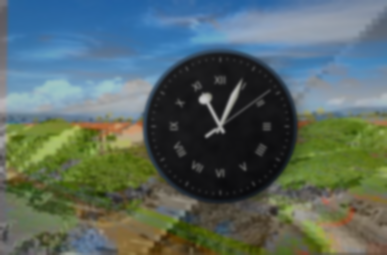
11:04:09
